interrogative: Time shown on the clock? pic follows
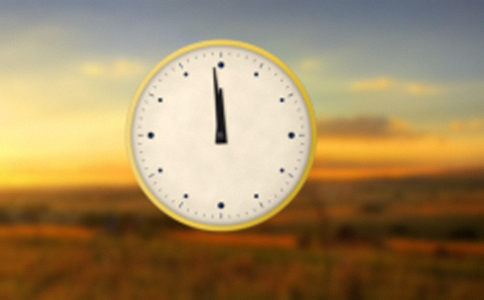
11:59
